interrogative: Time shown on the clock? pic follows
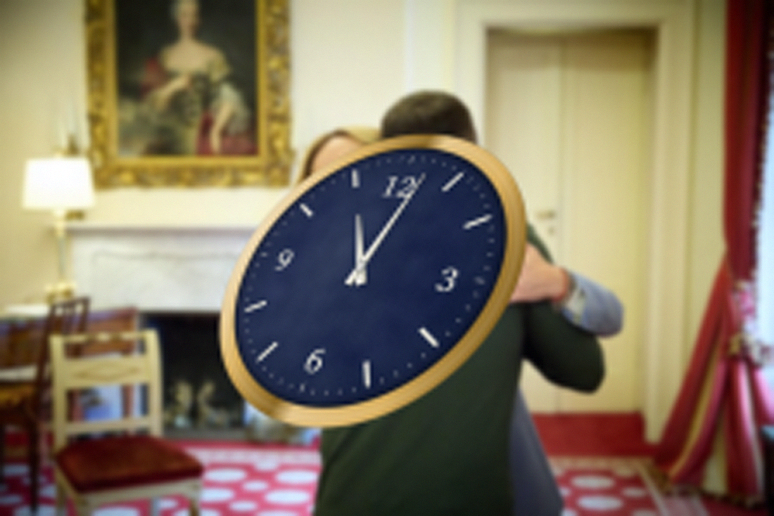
11:02
